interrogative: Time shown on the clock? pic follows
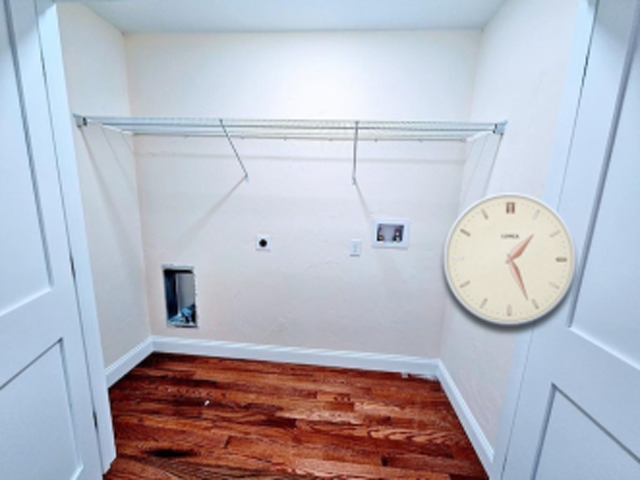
1:26
